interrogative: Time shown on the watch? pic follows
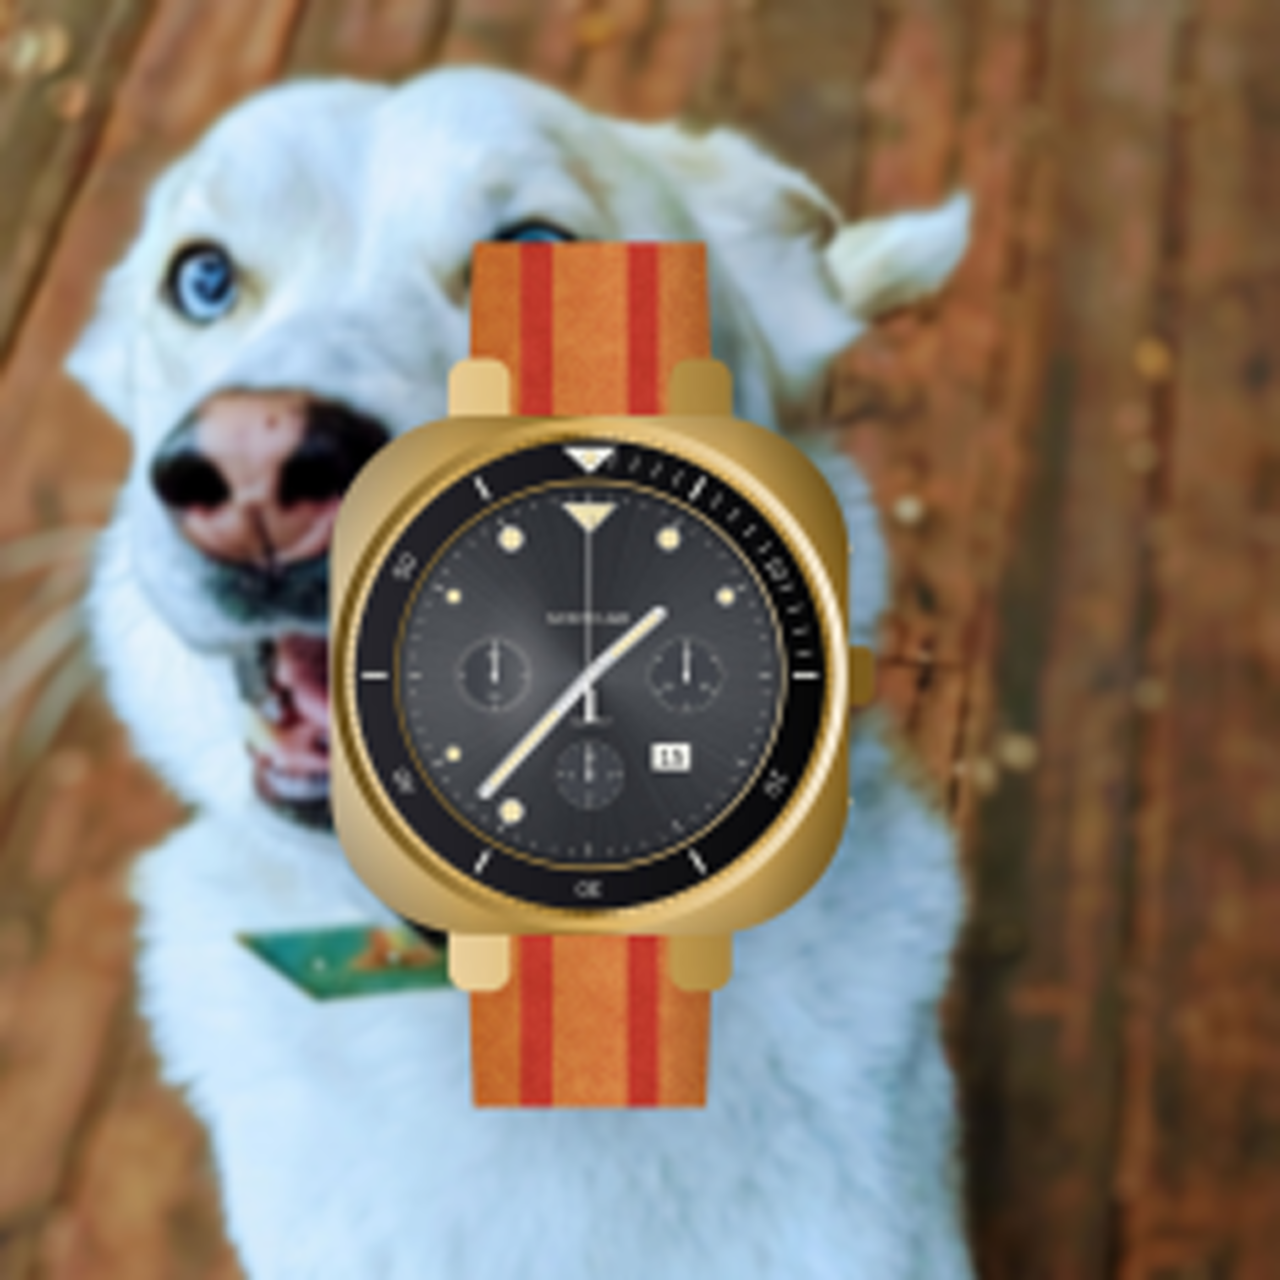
1:37
